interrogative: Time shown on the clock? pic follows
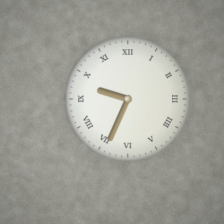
9:34
